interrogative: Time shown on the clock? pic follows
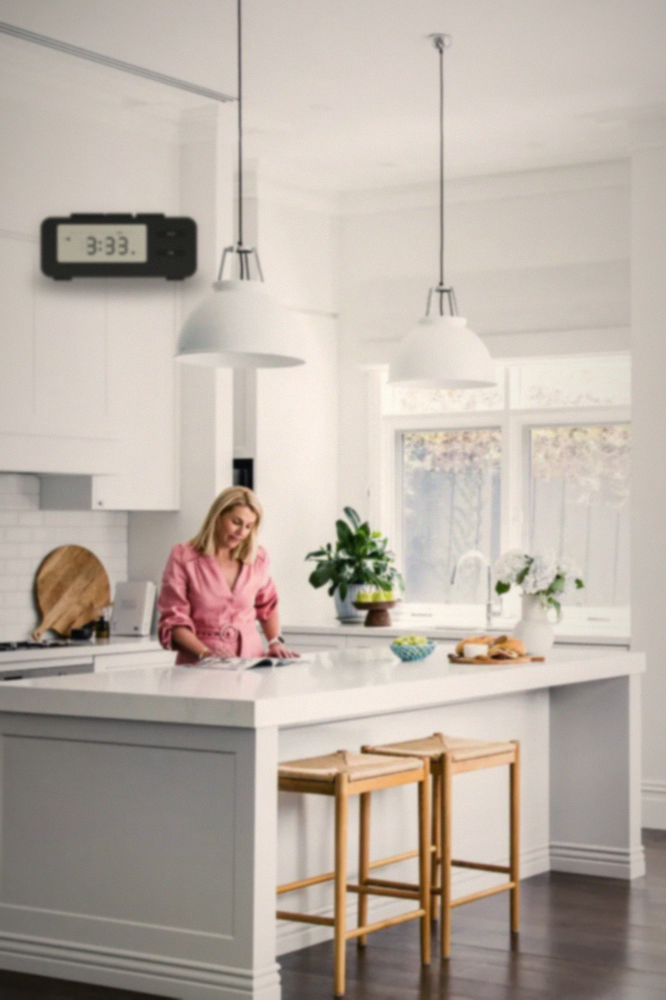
3:33
